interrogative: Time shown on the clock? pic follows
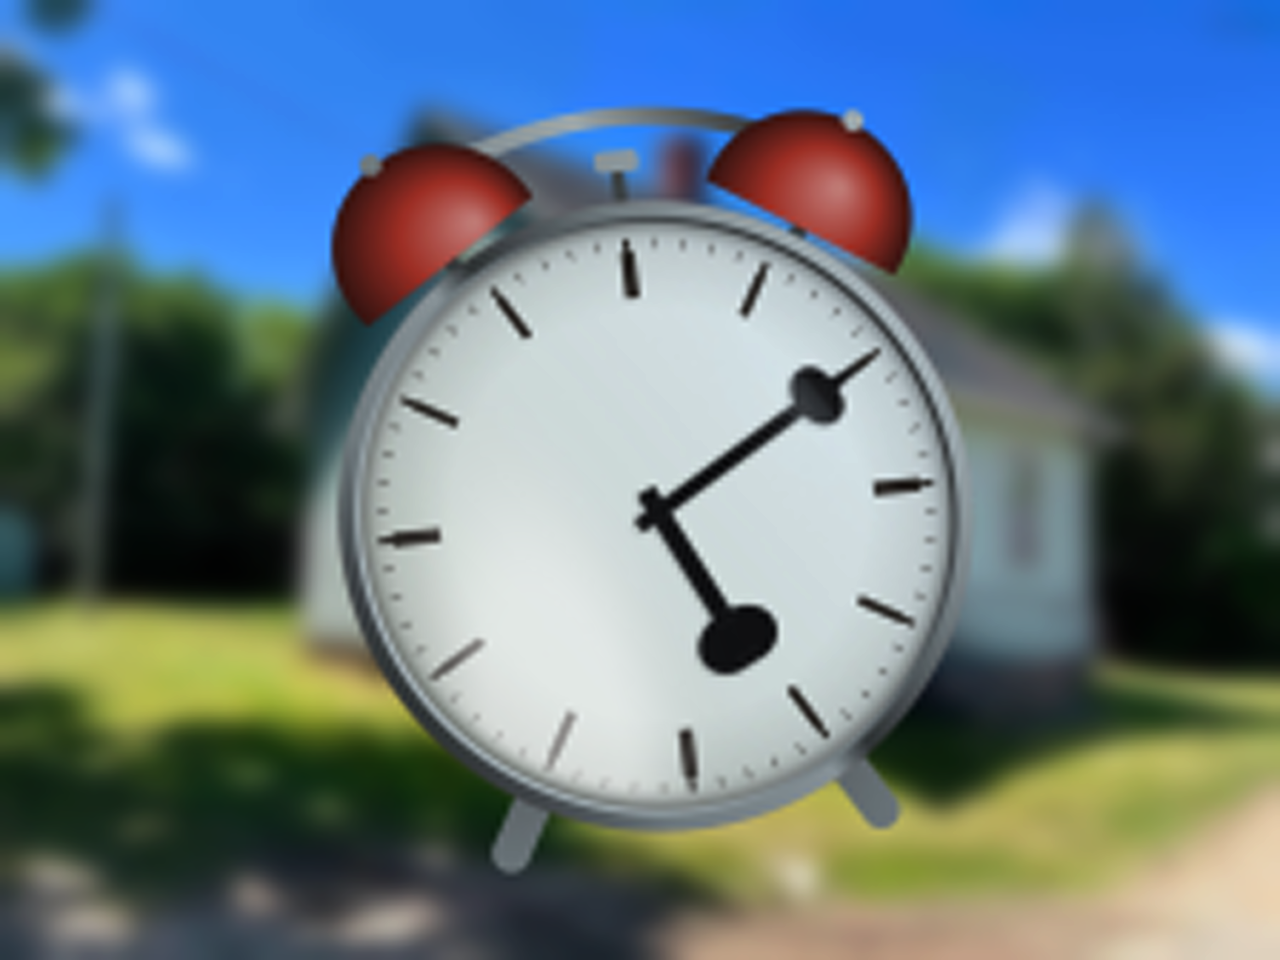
5:10
